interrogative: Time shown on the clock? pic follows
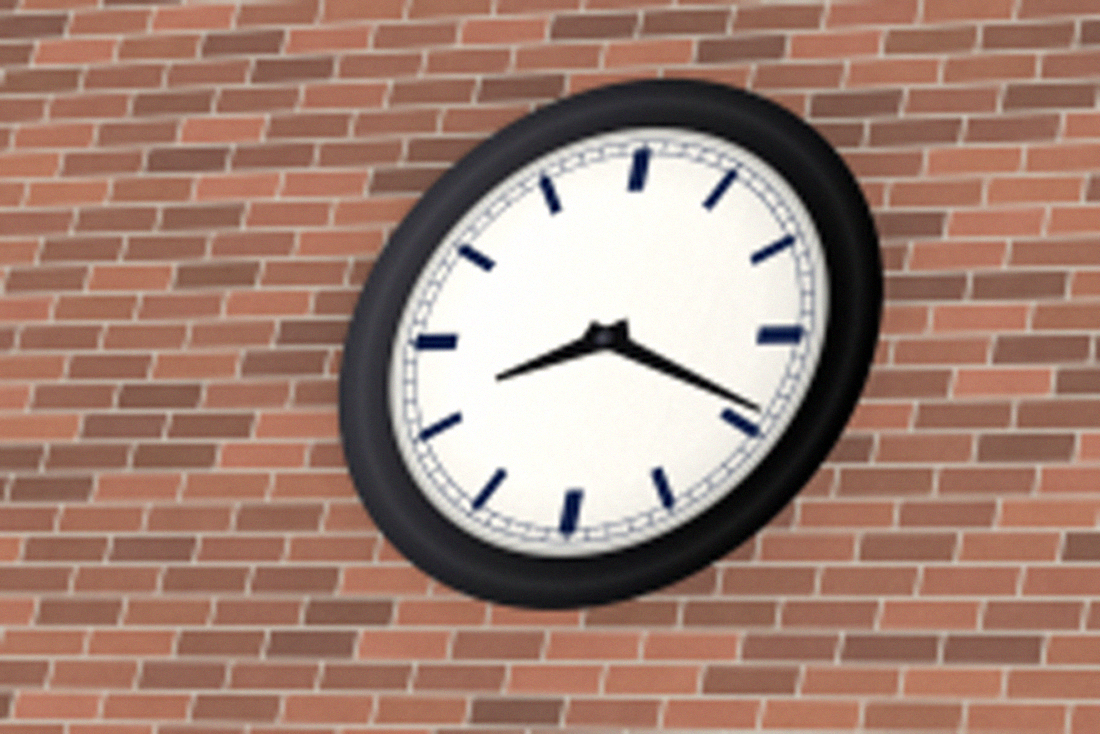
8:19
